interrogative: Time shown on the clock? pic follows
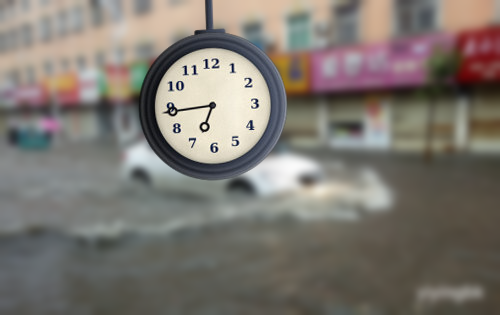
6:44
